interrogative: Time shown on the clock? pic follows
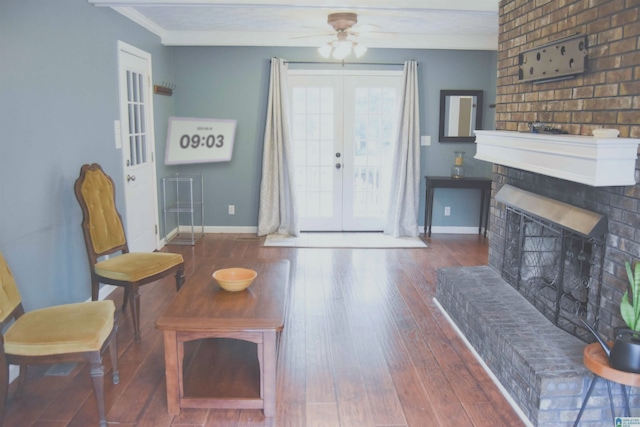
9:03
